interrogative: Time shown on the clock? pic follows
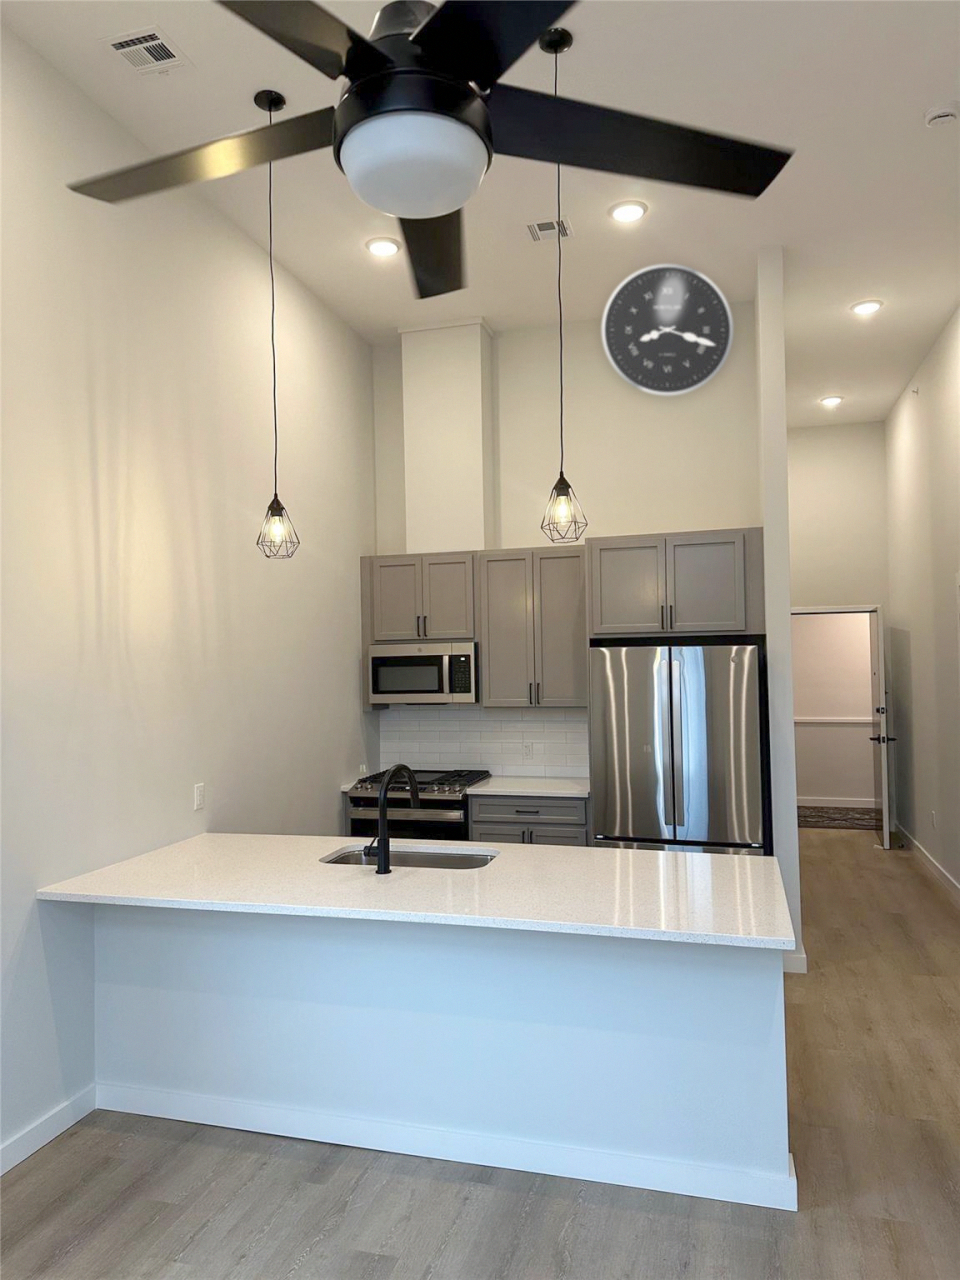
8:18
